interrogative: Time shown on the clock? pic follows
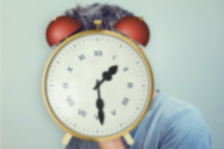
1:29
